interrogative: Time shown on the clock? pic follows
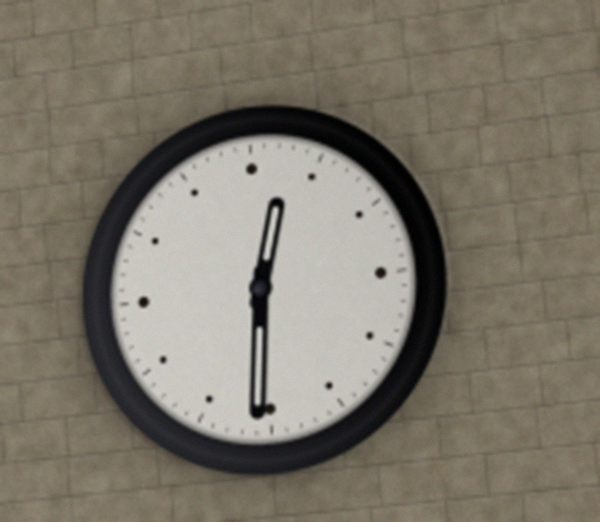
12:31
